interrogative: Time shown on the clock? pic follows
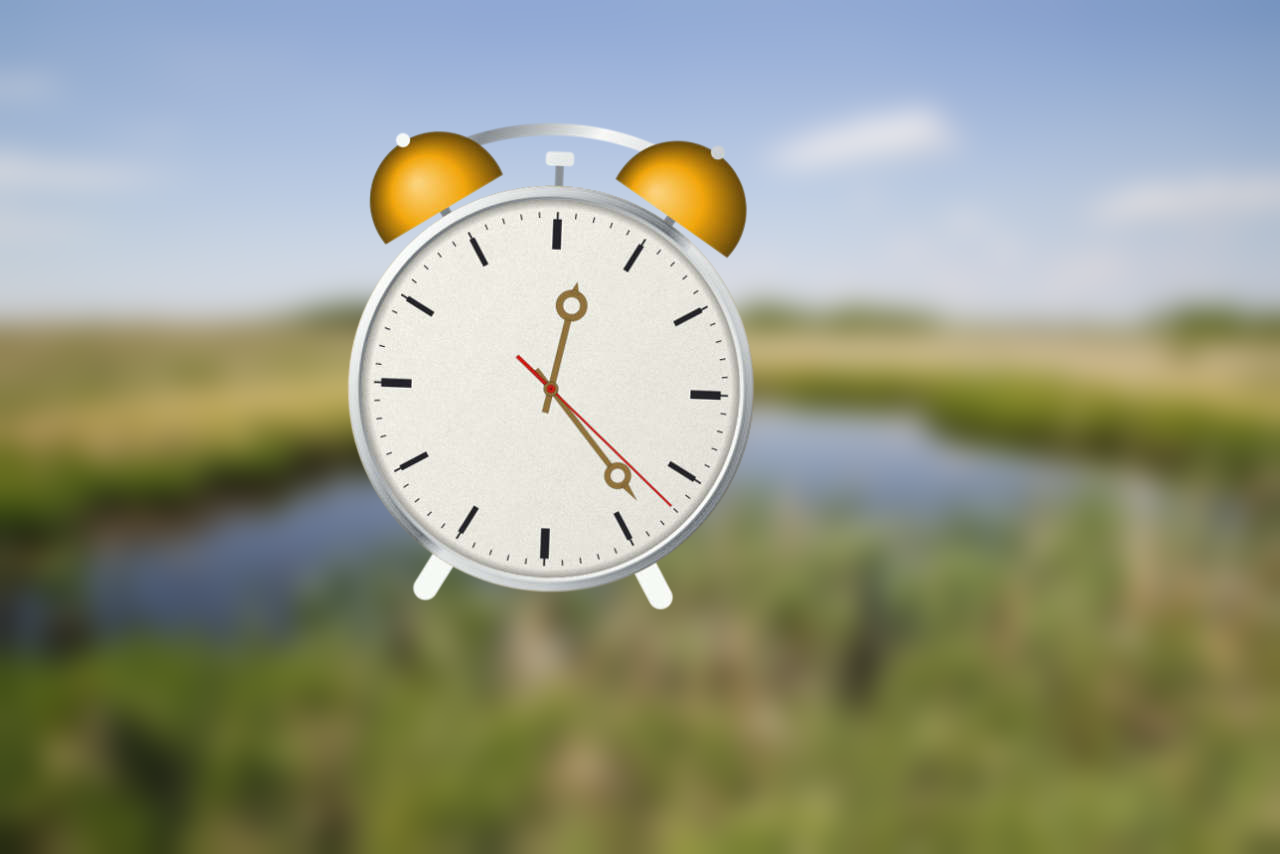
12:23:22
